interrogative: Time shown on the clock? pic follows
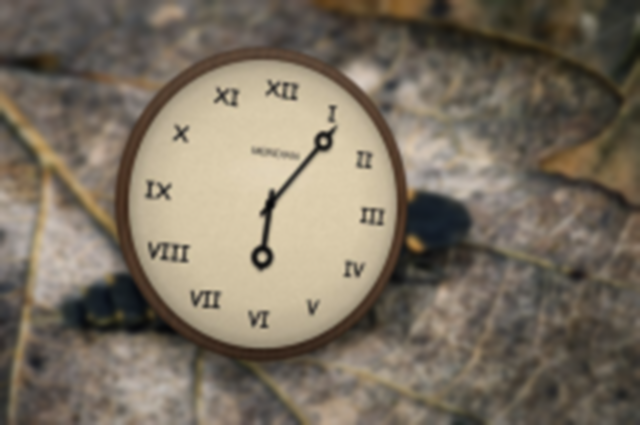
6:06
